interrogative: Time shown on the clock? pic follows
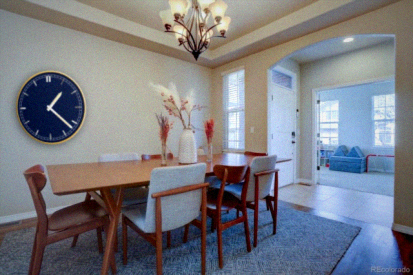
1:22
